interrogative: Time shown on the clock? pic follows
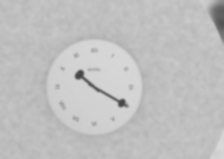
10:20
